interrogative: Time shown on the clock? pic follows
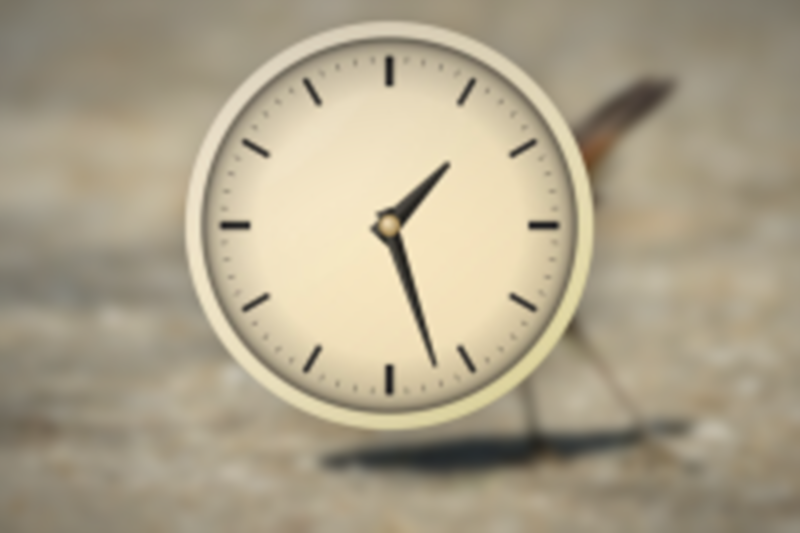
1:27
